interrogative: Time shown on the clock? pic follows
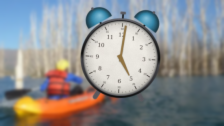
5:01
